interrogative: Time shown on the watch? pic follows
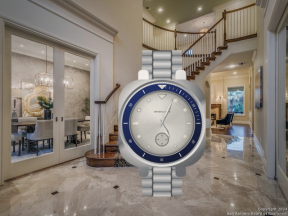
5:04
